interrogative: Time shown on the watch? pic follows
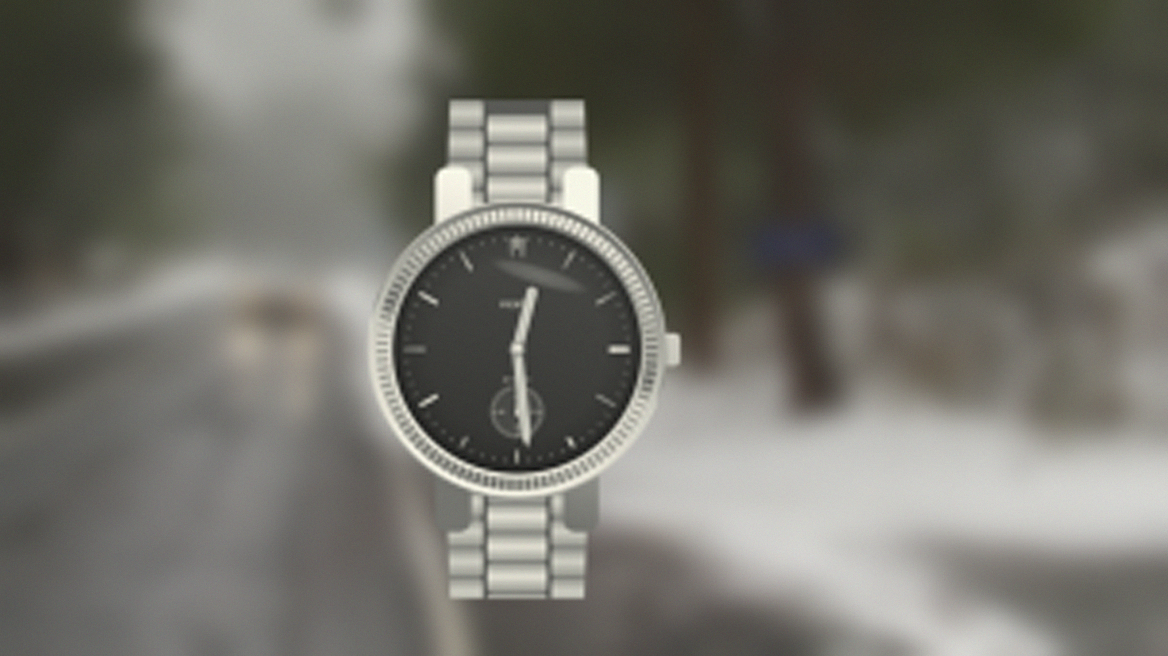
12:29
